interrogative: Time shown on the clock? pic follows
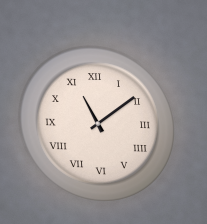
11:09
